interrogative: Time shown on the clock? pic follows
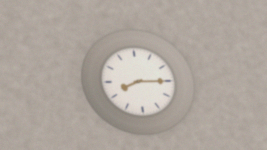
8:15
